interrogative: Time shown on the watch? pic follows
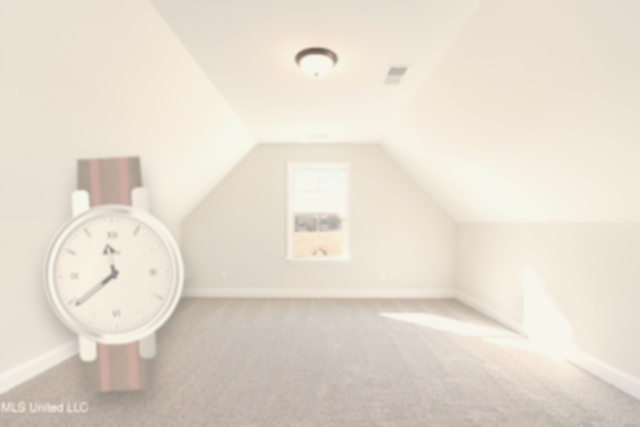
11:39
